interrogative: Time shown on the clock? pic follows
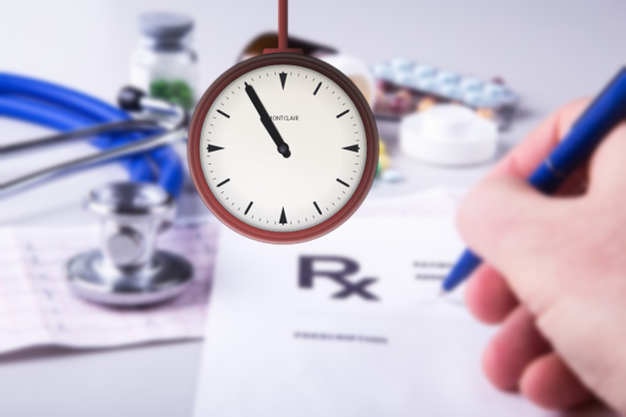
10:55
